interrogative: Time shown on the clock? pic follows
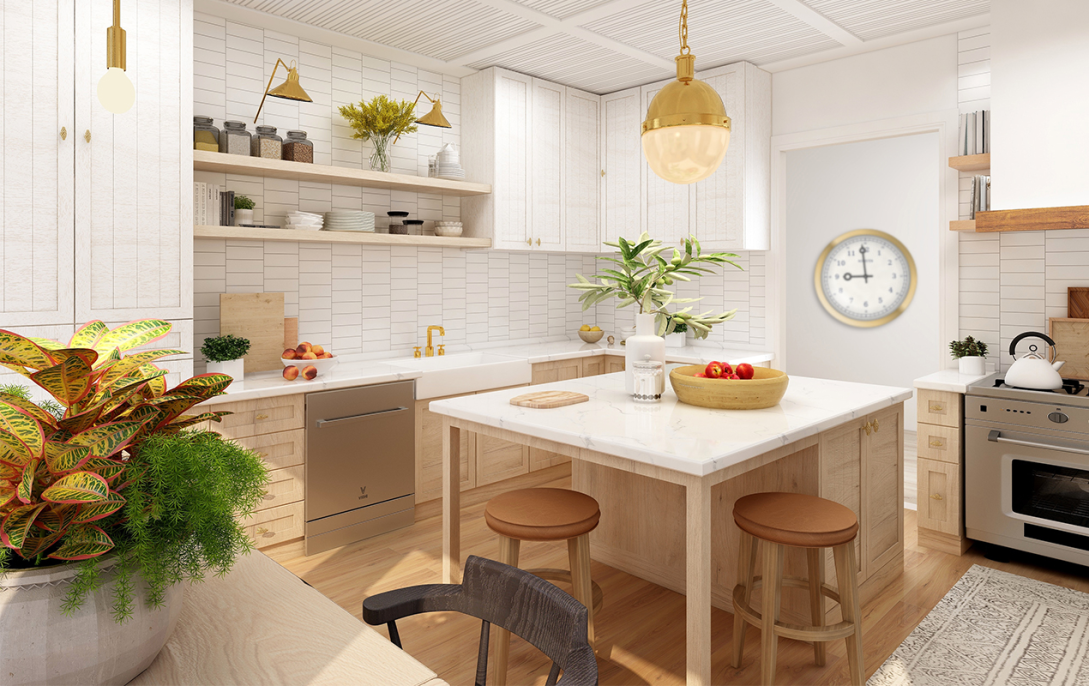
8:59
